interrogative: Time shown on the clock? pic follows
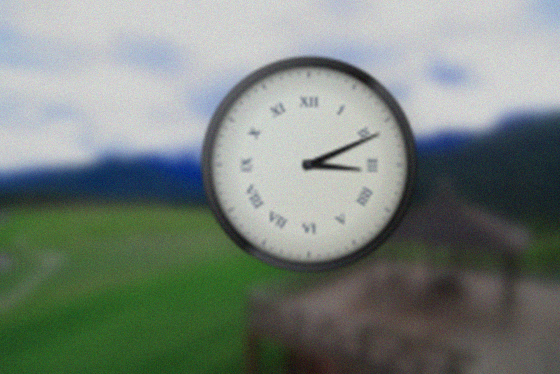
3:11
